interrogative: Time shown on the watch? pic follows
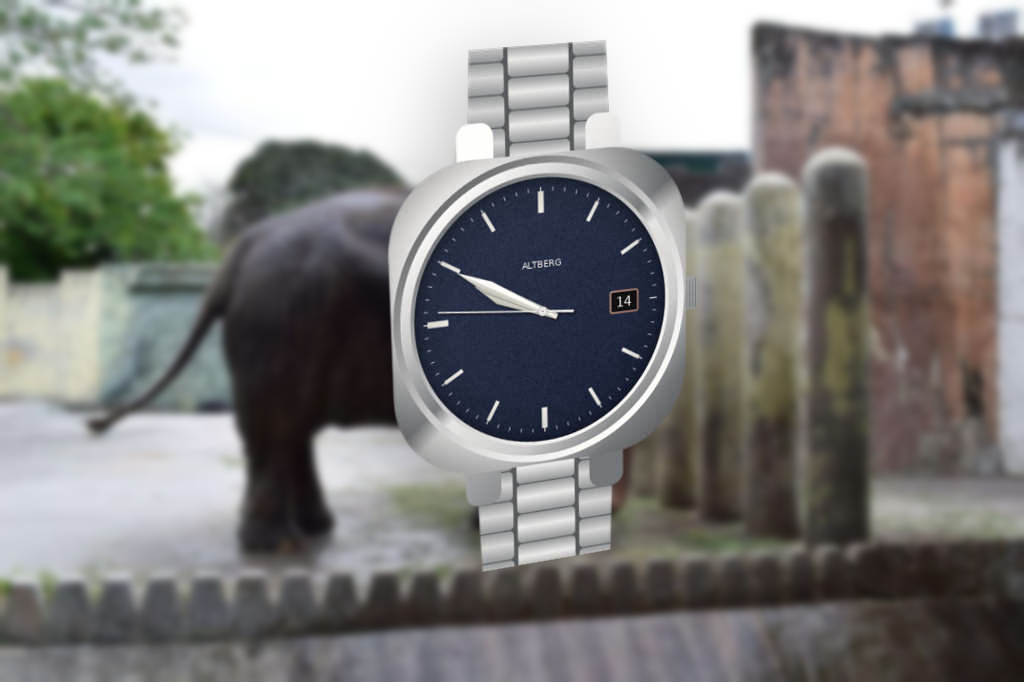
9:49:46
